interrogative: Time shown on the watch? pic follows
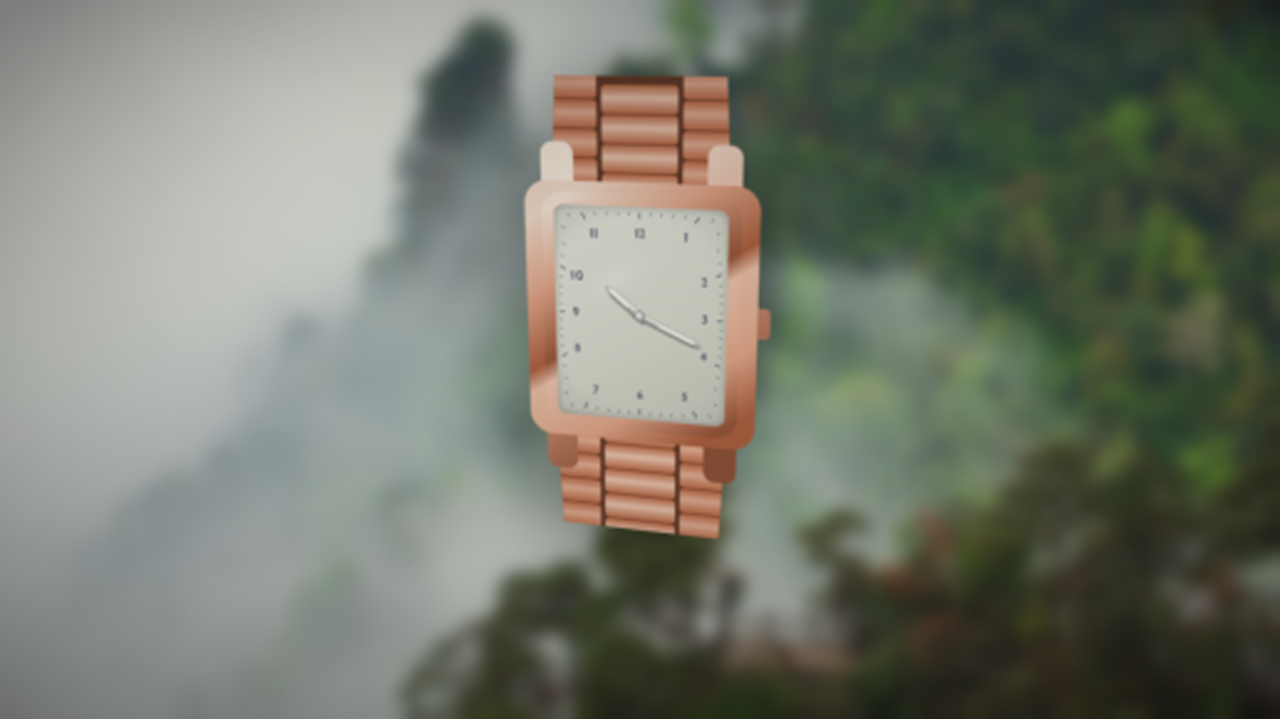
10:19
